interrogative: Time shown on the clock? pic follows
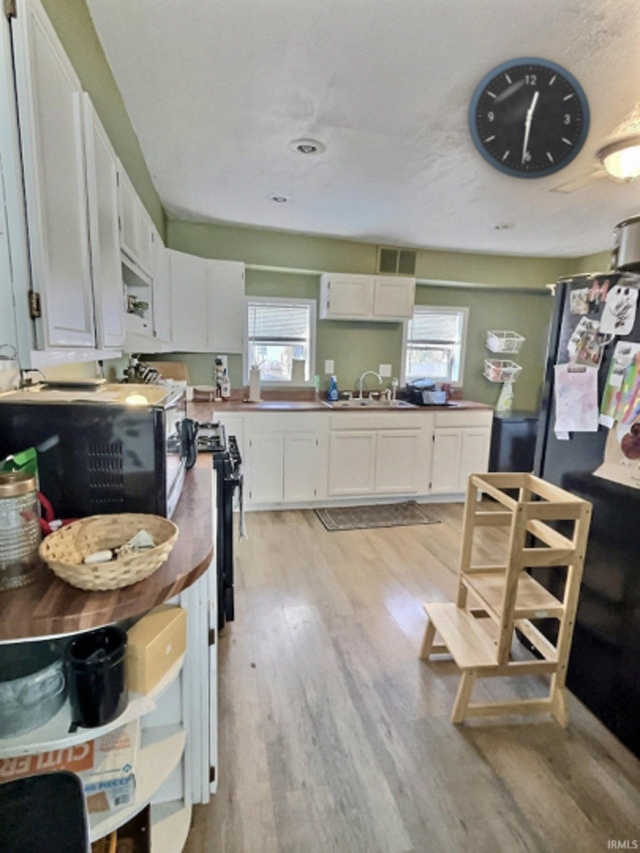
12:31
